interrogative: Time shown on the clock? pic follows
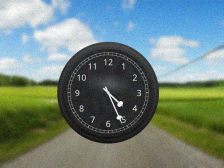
4:26
